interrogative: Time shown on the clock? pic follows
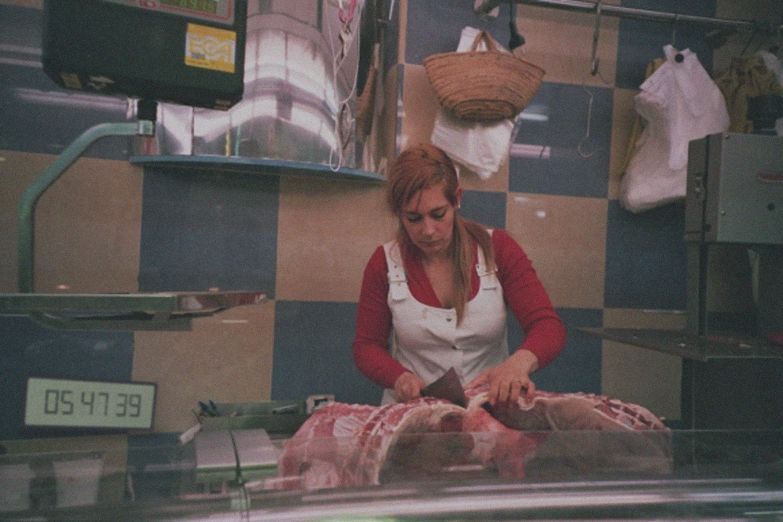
5:47:39
